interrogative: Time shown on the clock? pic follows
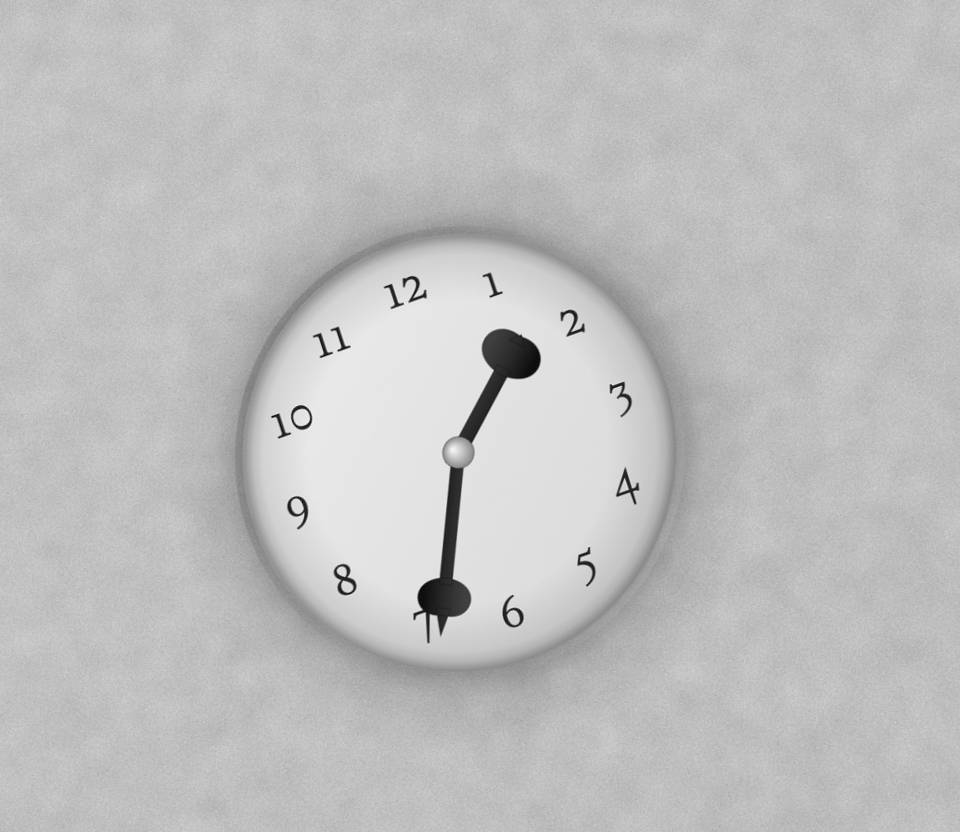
1:34
